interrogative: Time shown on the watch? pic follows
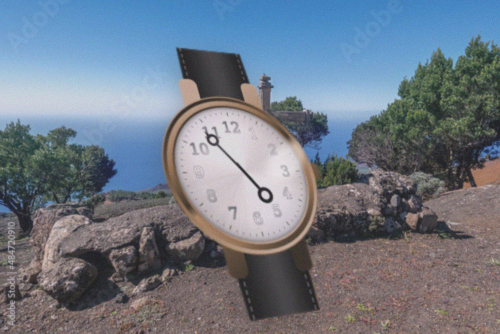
4:54
